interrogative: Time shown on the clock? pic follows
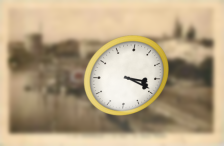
3:19
